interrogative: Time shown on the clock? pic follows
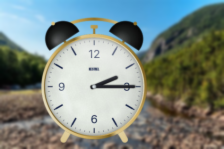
2:15
